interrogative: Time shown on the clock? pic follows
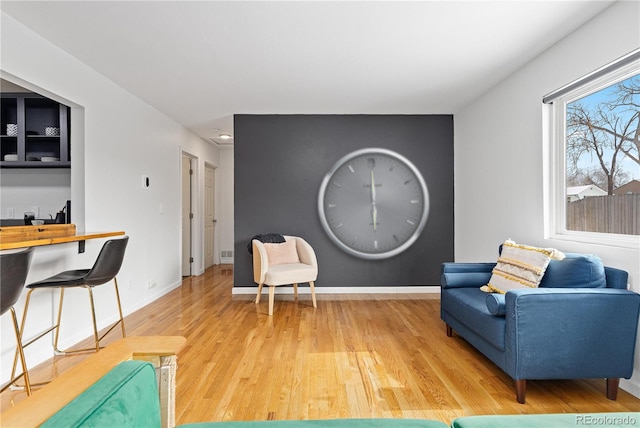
6:00
